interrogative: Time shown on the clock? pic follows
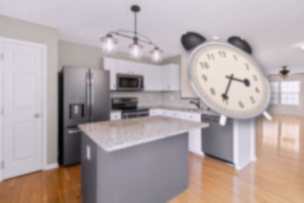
3:36
